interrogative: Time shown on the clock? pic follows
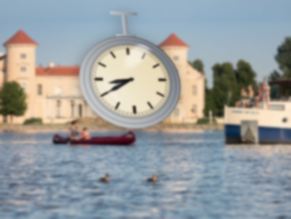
8:40
